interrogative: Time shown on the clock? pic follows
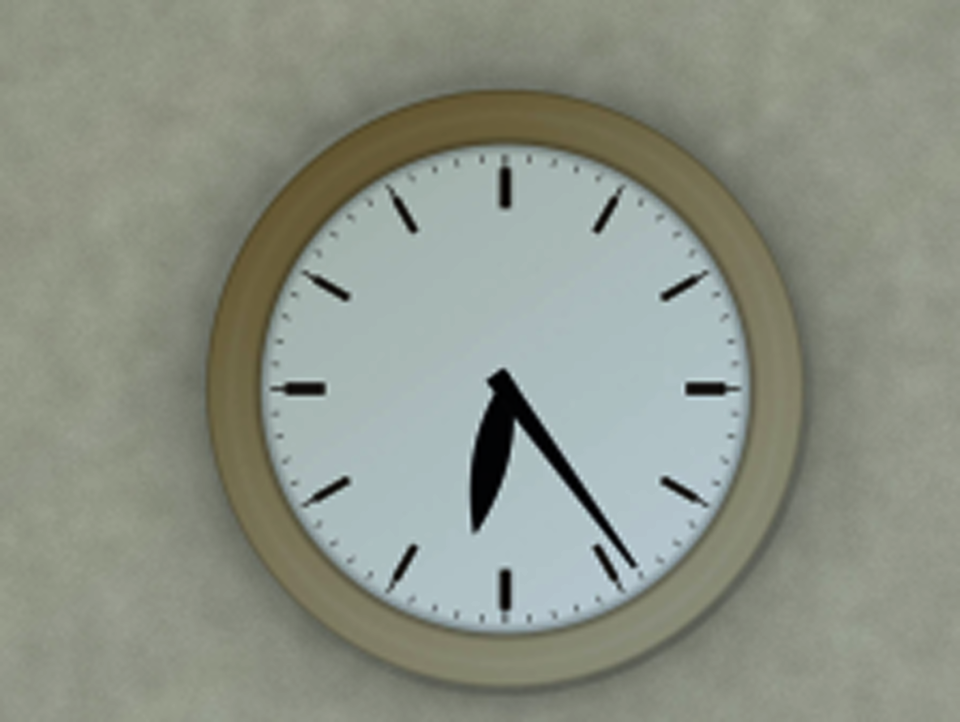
6:24
